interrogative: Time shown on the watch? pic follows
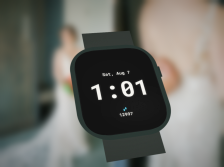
1:01
